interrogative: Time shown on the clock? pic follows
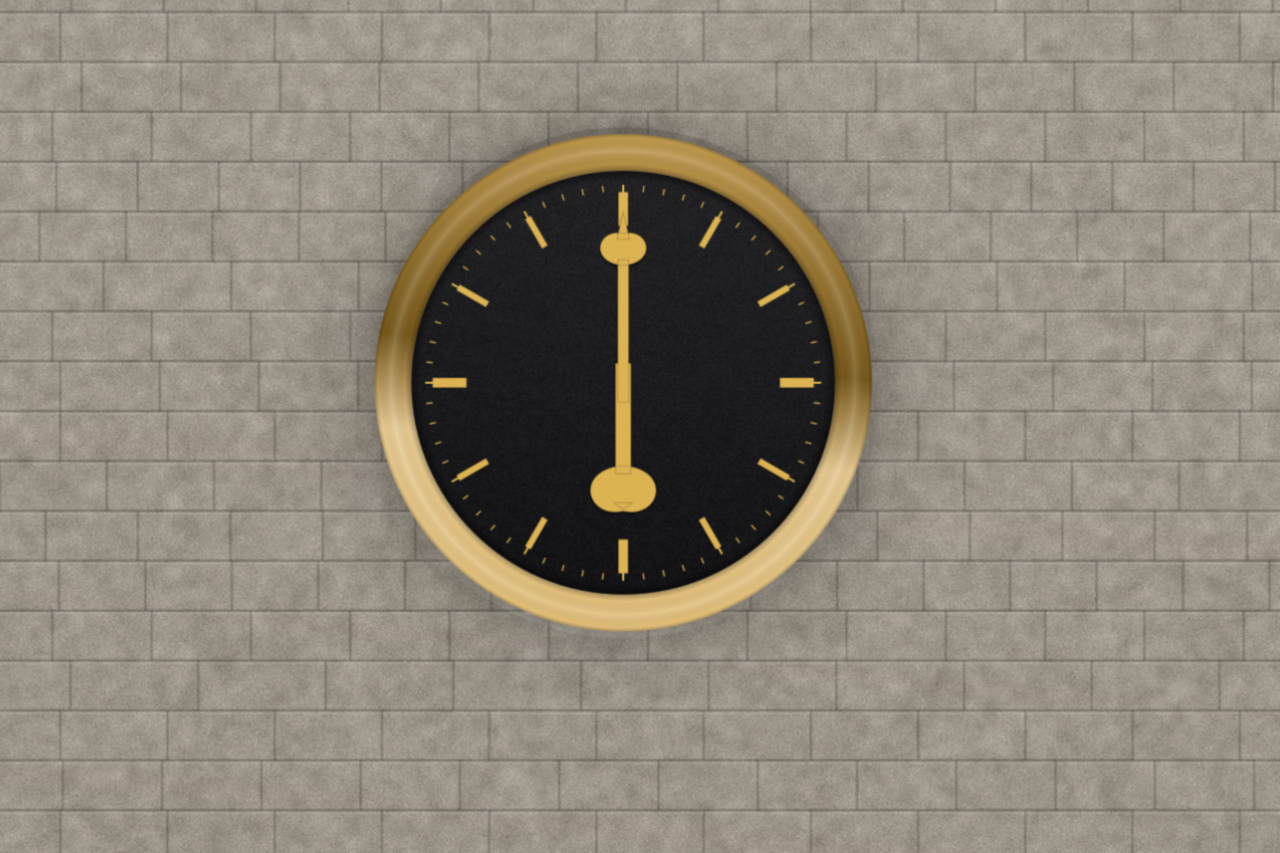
6:00
